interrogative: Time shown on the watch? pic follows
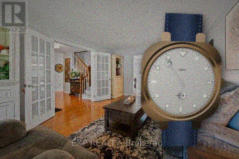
5:54
